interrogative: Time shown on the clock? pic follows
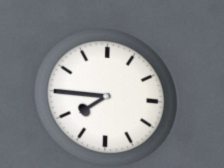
7:45
